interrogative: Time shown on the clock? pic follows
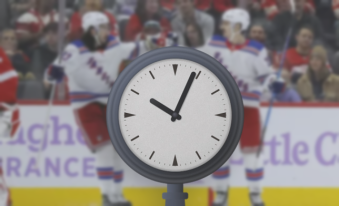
10:04
